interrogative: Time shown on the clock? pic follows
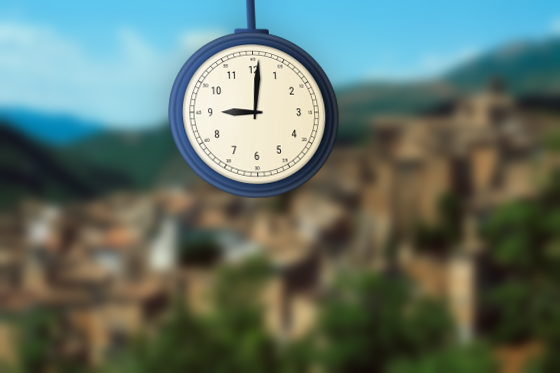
9:01
